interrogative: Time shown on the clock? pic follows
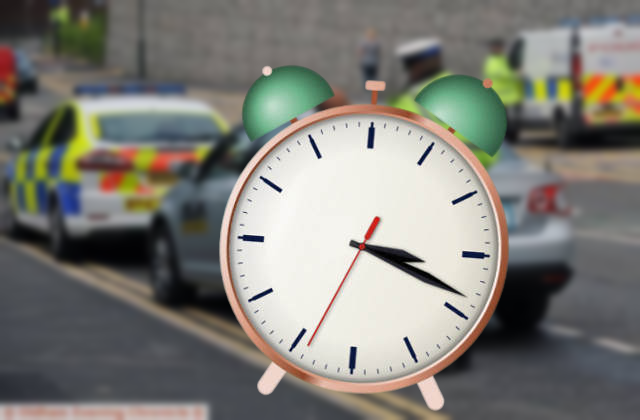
3:18:34
